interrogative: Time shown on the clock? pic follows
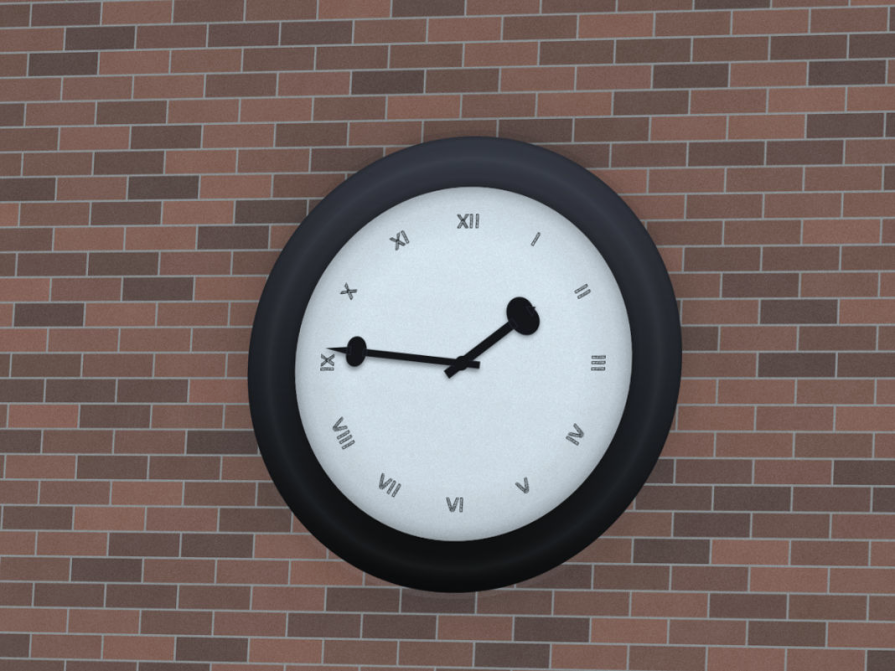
1:46
